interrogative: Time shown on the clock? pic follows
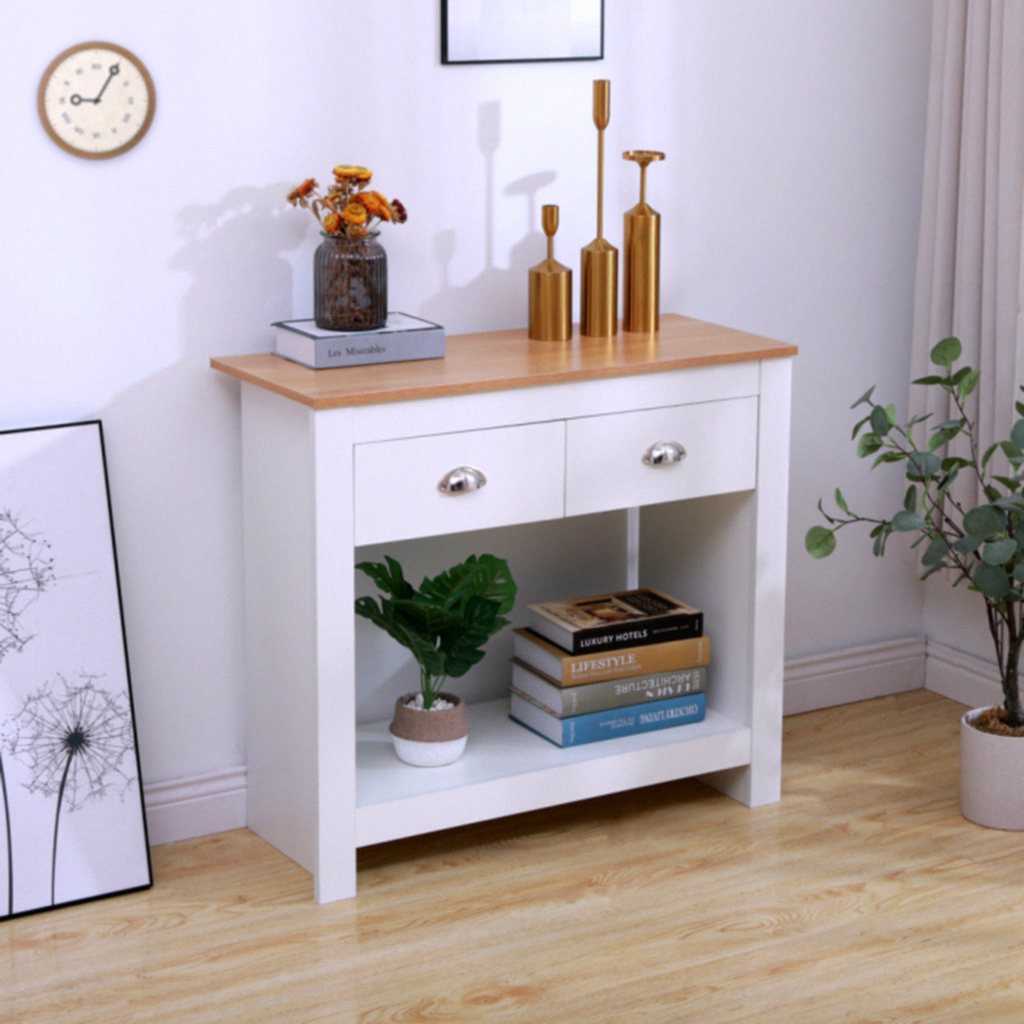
9:05
